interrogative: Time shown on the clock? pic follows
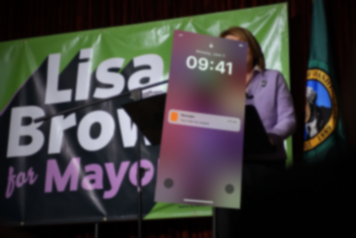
9:41
